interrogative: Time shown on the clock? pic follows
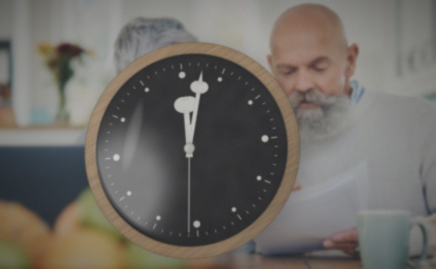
12:02:31
